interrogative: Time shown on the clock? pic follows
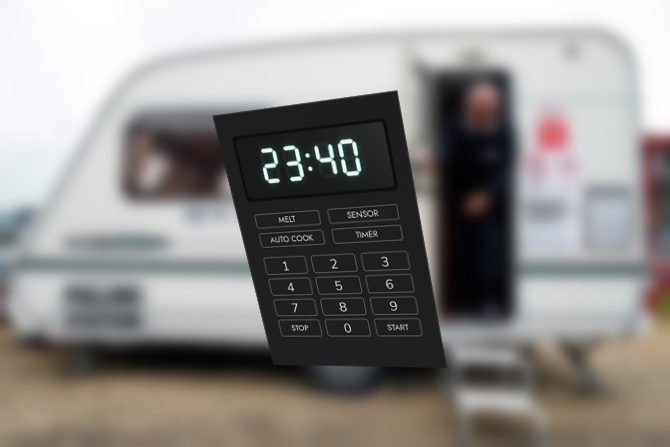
23:40
